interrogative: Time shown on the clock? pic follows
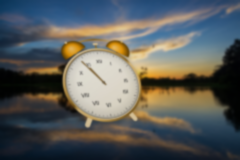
10:54
